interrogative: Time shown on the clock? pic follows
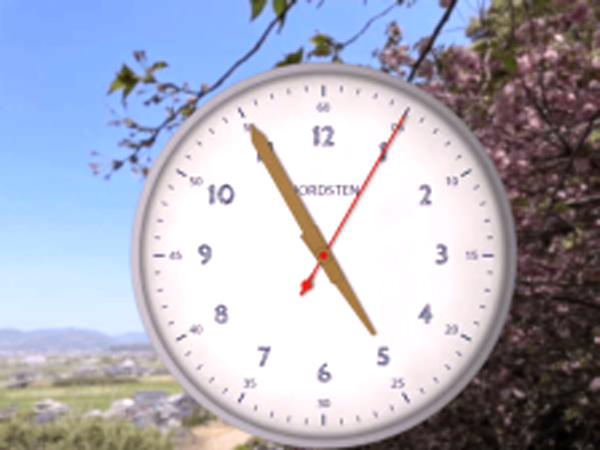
4:55:05
